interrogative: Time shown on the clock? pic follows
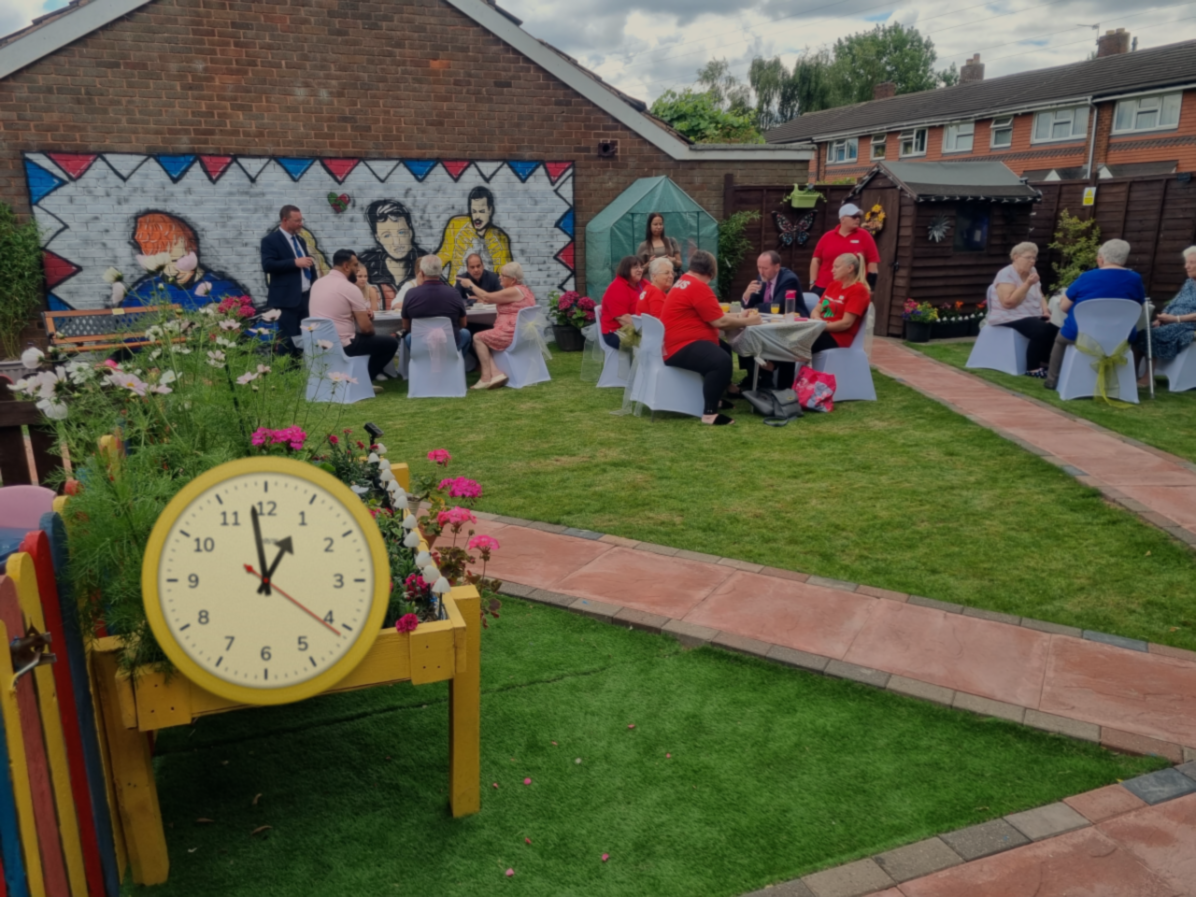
12:58:21
